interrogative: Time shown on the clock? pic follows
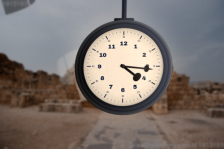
4:16
